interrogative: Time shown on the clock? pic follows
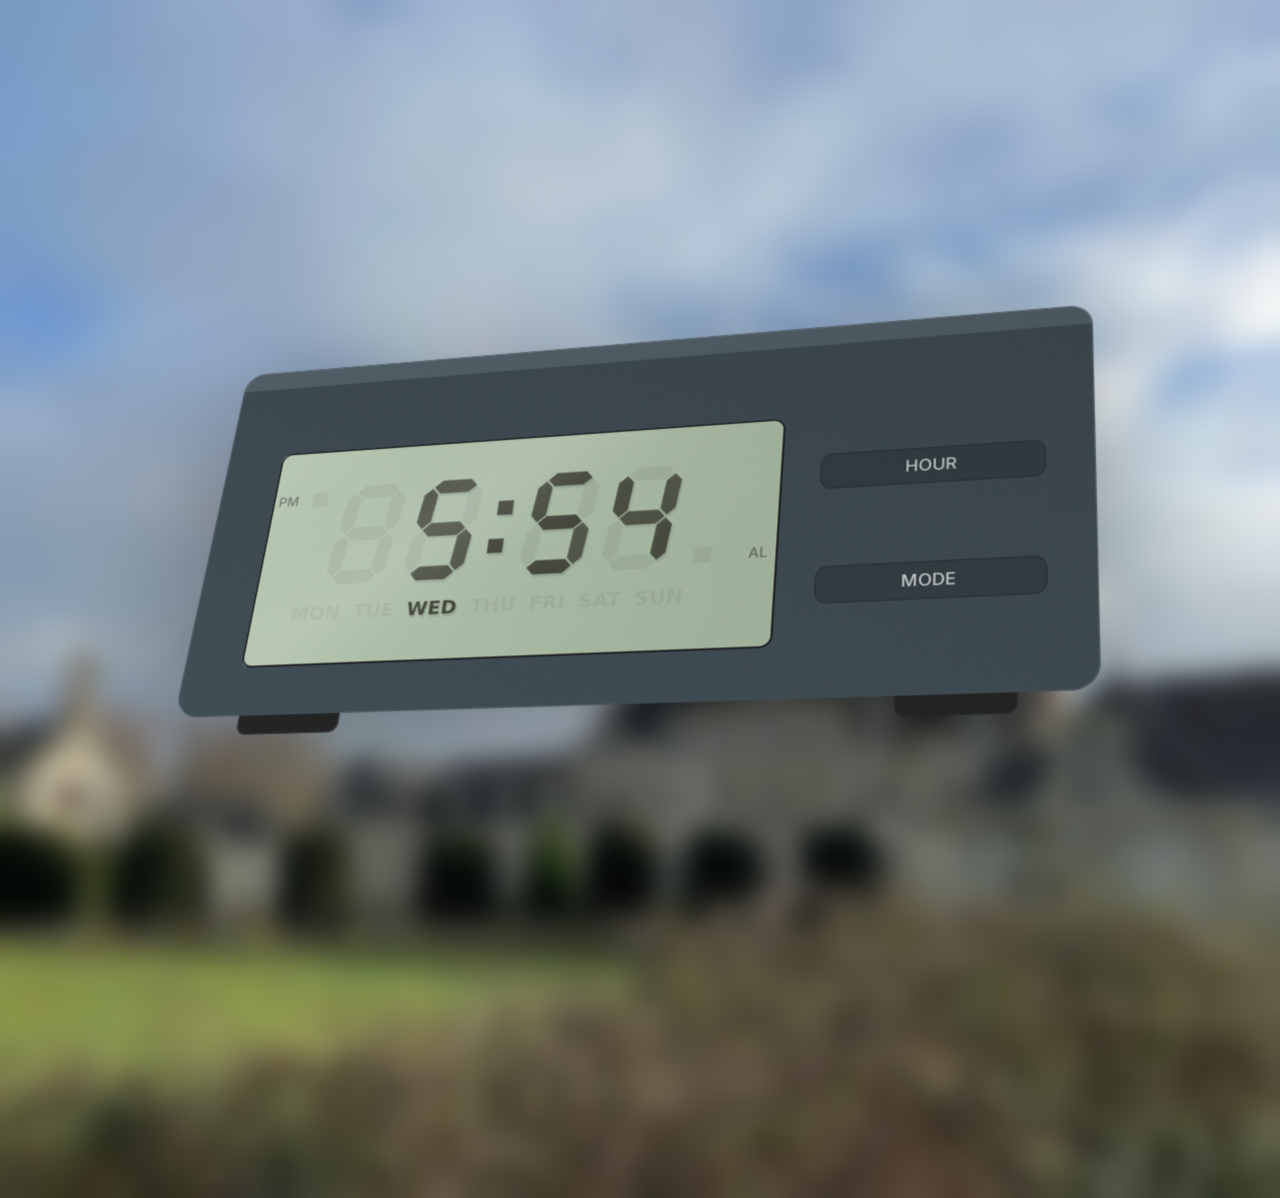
5:54
